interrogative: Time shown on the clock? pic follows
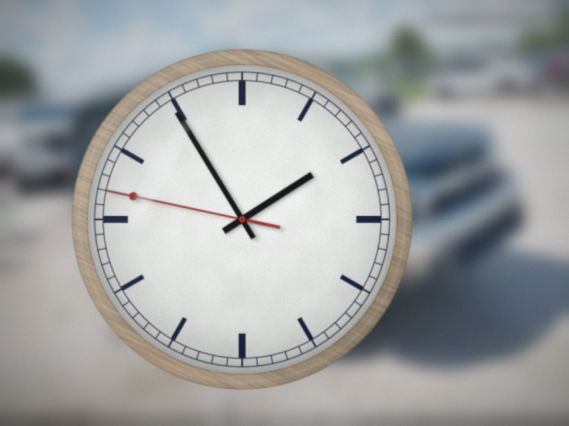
1:54:47
